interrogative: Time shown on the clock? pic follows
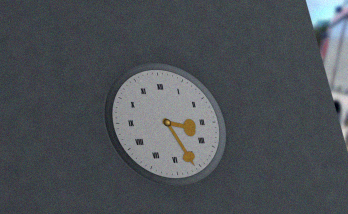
3:26
